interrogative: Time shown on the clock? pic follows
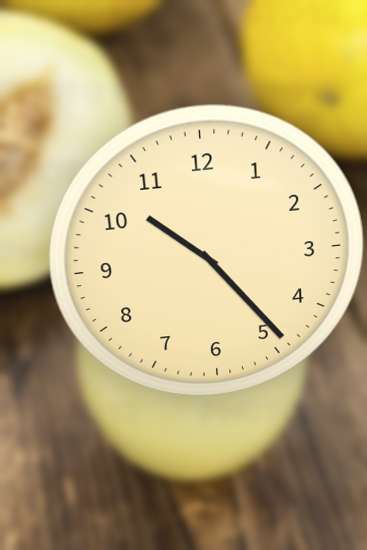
10:24
